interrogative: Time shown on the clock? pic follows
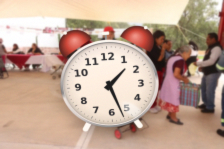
1:27
